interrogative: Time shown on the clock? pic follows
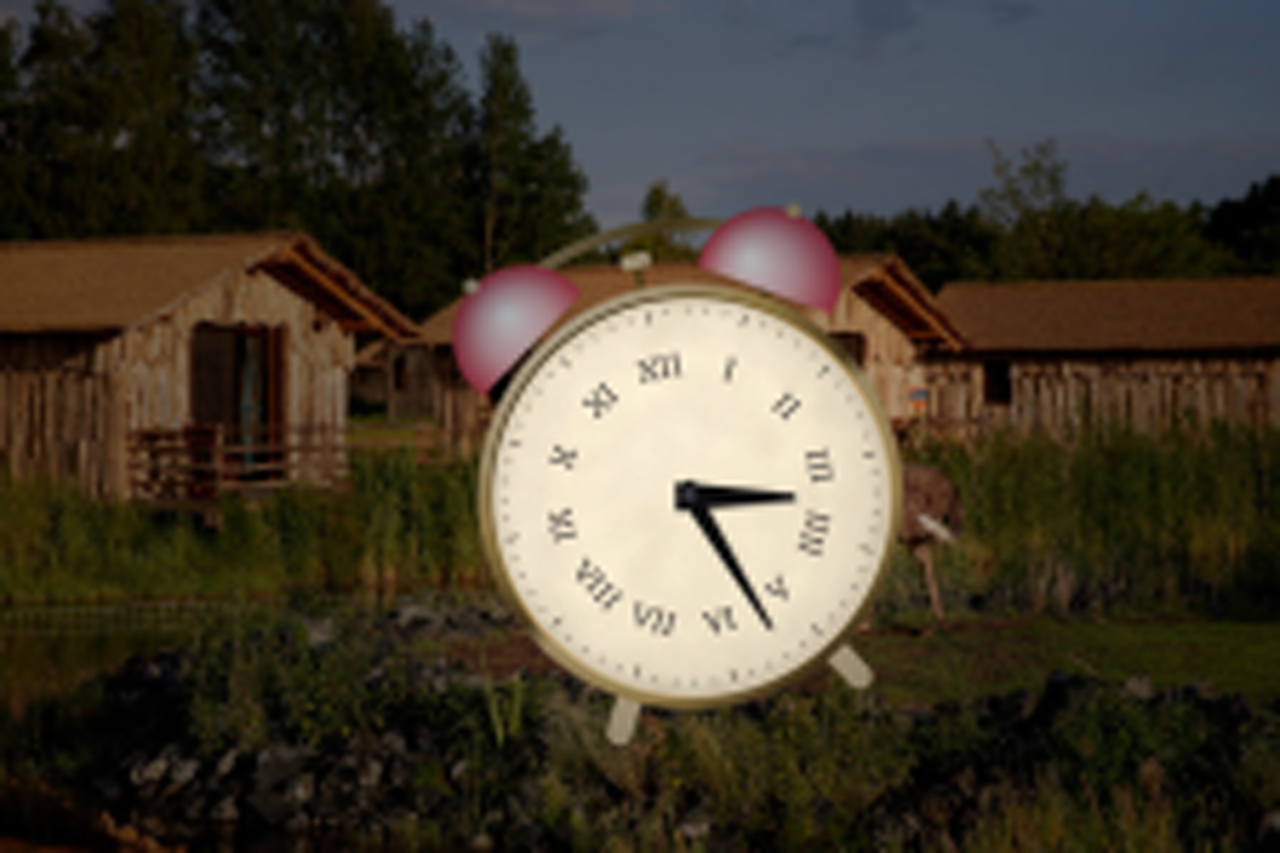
3:27
